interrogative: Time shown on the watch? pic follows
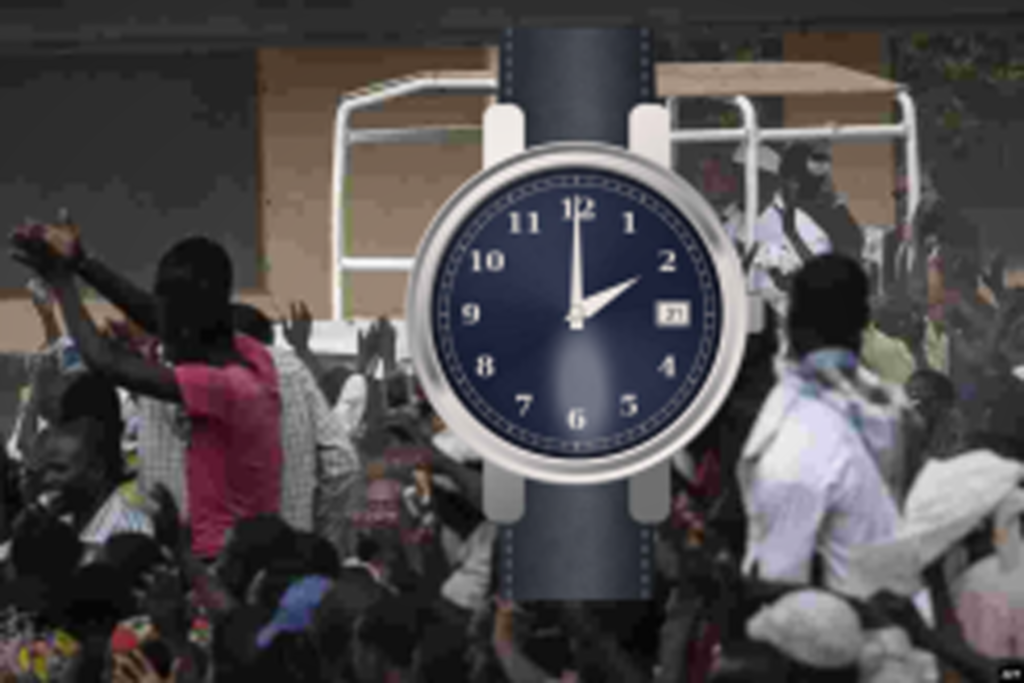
2:00
